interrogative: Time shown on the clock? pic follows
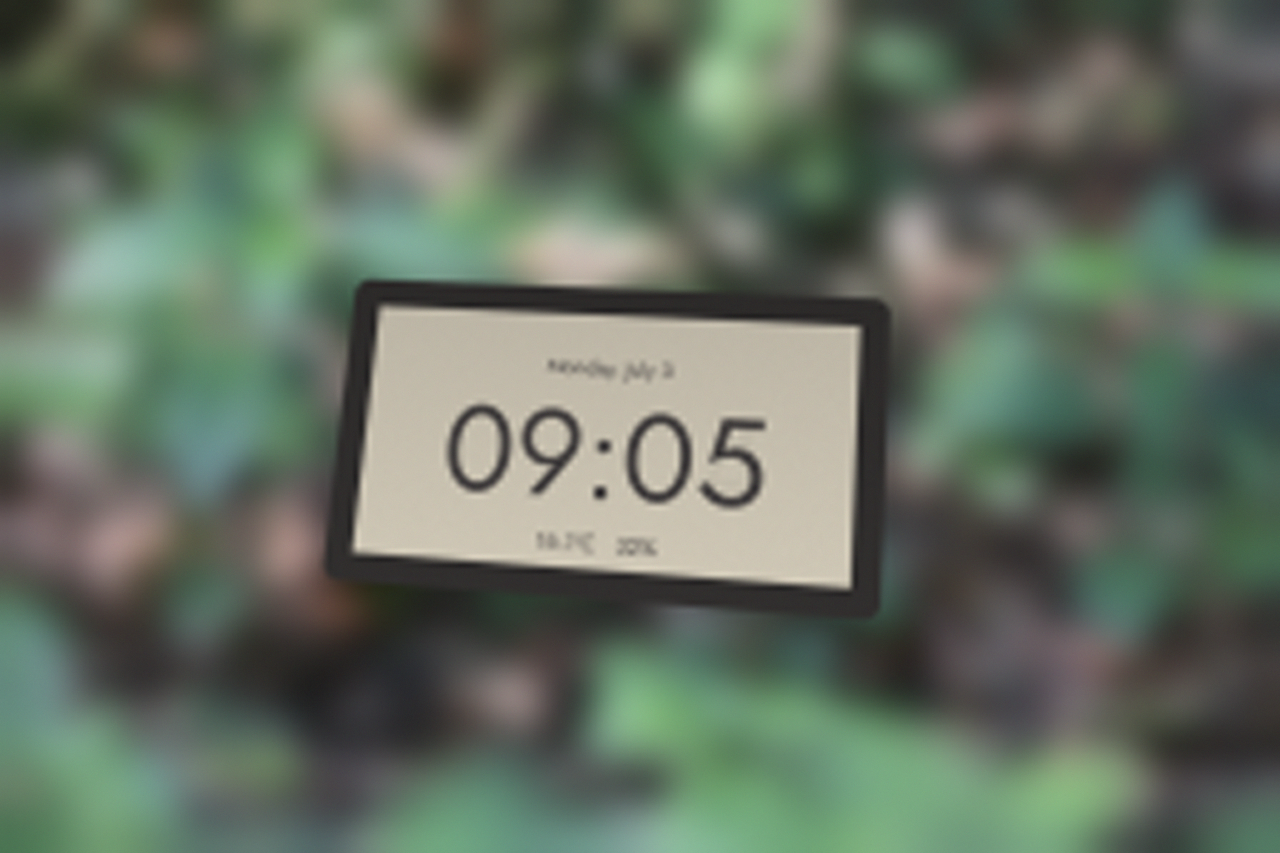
9:05
